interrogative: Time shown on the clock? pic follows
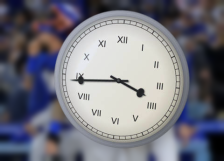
3:44
